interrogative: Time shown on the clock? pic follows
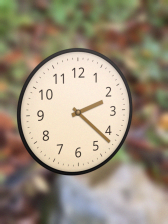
2:22
